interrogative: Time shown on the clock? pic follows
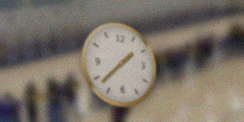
1:38
